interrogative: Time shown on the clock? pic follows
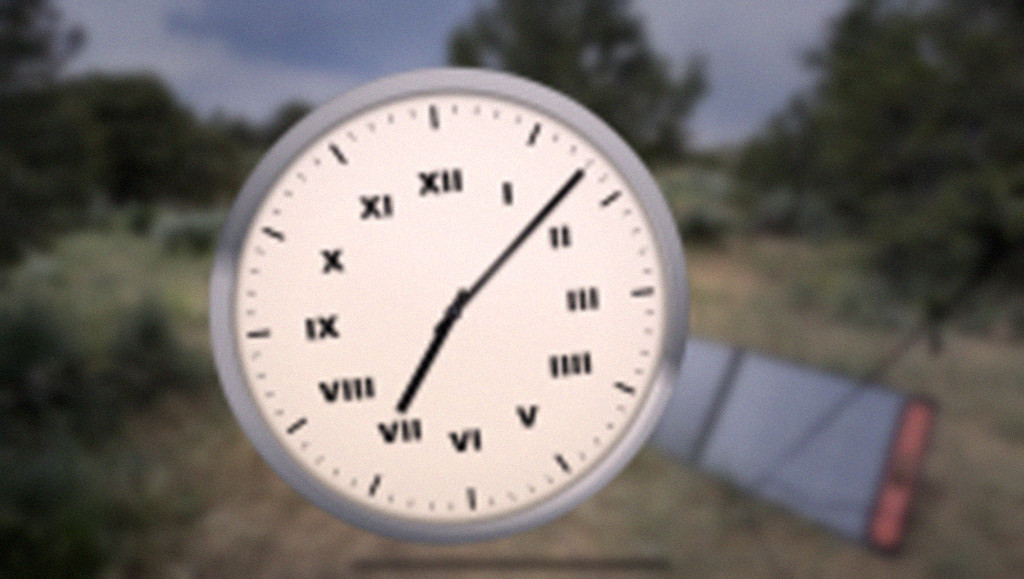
7:08
